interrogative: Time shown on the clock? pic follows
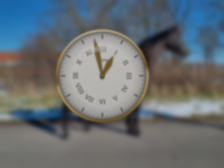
12:58
